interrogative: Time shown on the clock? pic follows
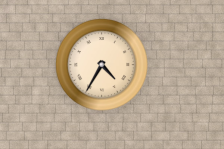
4:35
